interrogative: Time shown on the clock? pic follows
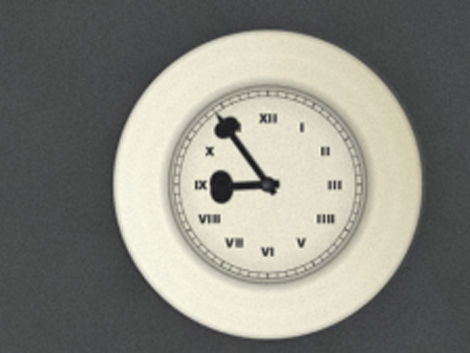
8:54
